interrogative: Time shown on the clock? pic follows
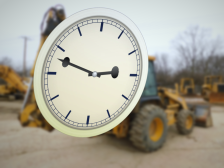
2:48
